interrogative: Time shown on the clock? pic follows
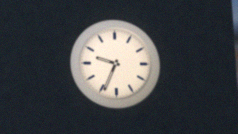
9:34
